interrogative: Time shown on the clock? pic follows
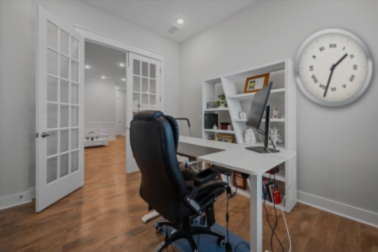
1:33
